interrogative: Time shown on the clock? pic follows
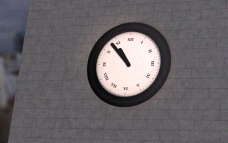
10:53
